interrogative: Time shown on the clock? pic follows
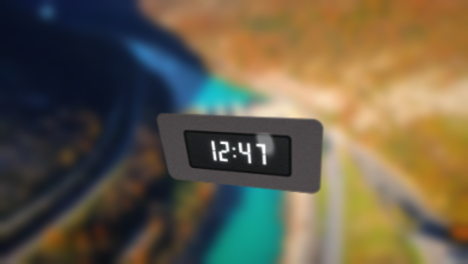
12:47
